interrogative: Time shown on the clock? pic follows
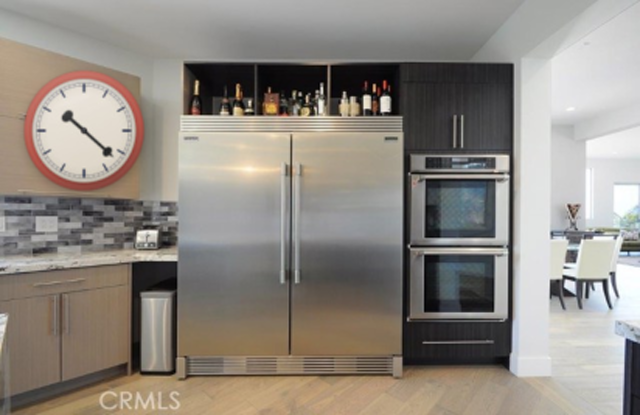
10:22
